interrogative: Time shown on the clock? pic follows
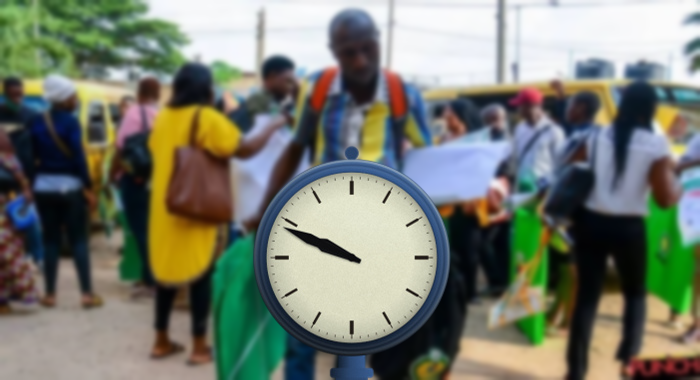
9:49
